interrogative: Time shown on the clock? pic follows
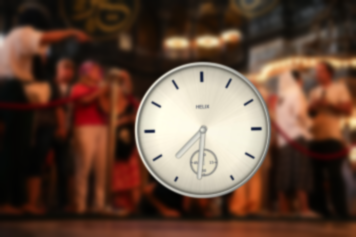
7:31
